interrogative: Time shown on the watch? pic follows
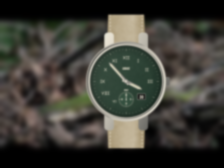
3:53
